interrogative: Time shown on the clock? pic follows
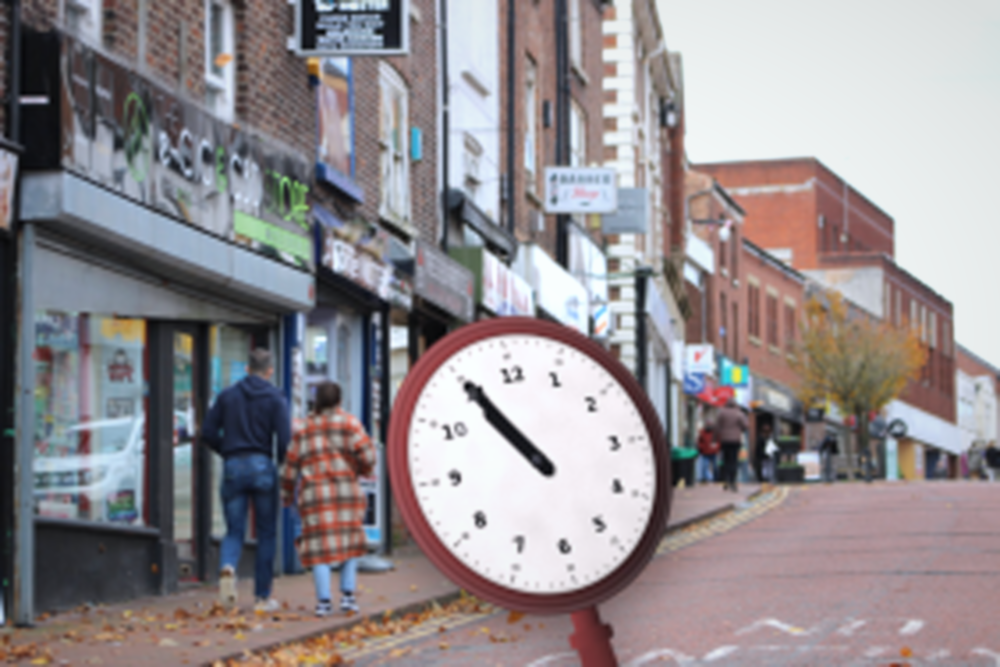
10:55
